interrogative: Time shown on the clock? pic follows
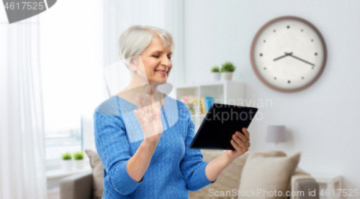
8:19
